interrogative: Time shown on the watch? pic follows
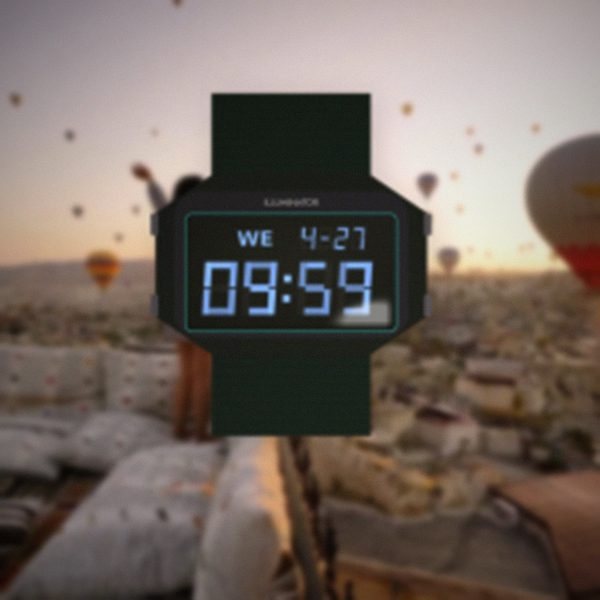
9:59
